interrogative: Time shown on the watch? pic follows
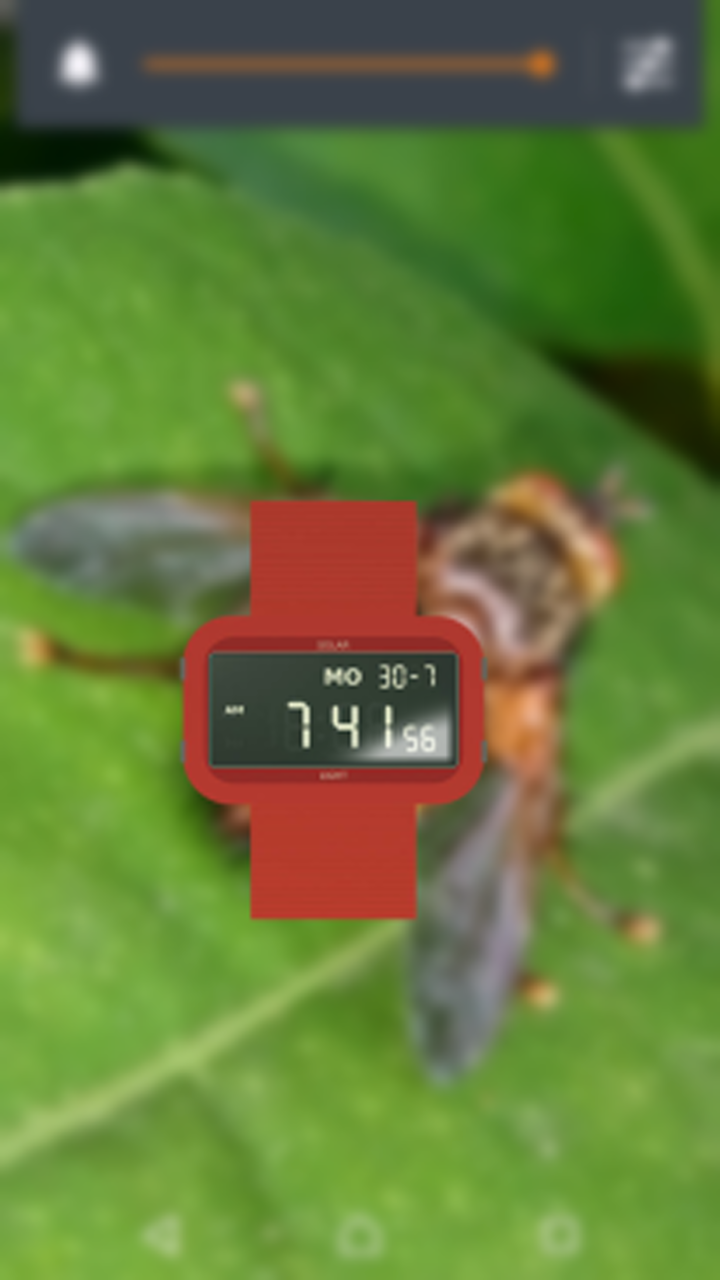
7:41:56
